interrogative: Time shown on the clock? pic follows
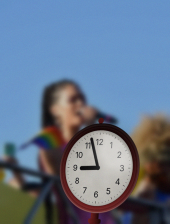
8:57
